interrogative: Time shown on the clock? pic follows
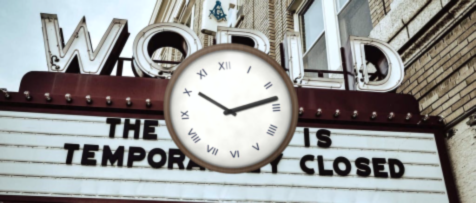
10:13
